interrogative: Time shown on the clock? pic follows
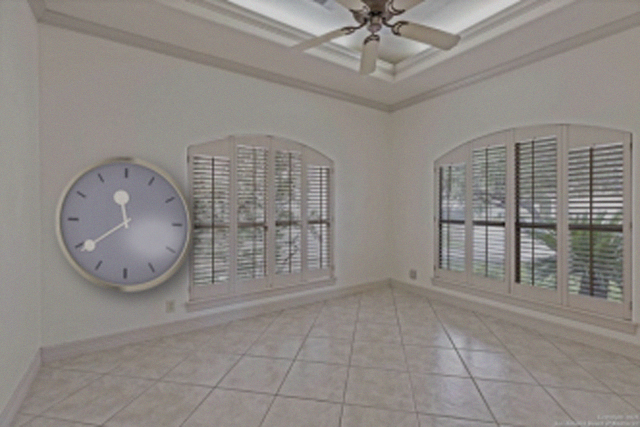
11:39
